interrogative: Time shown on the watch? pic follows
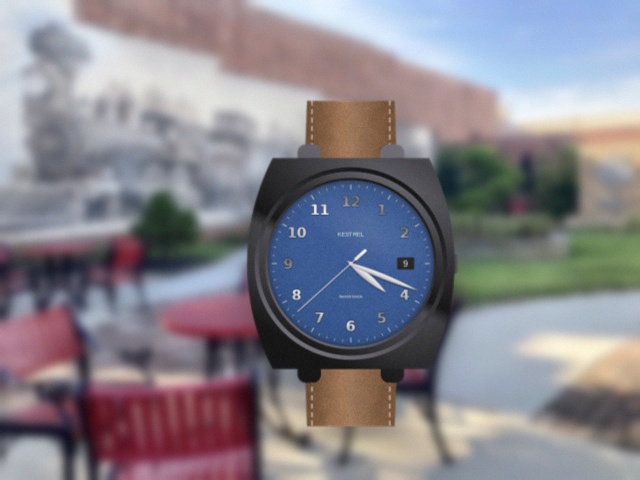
4:18:38
